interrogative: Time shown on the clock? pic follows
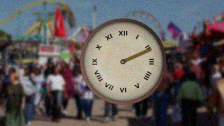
2:11
